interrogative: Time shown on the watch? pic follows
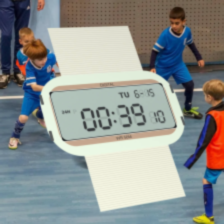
0:39:10
